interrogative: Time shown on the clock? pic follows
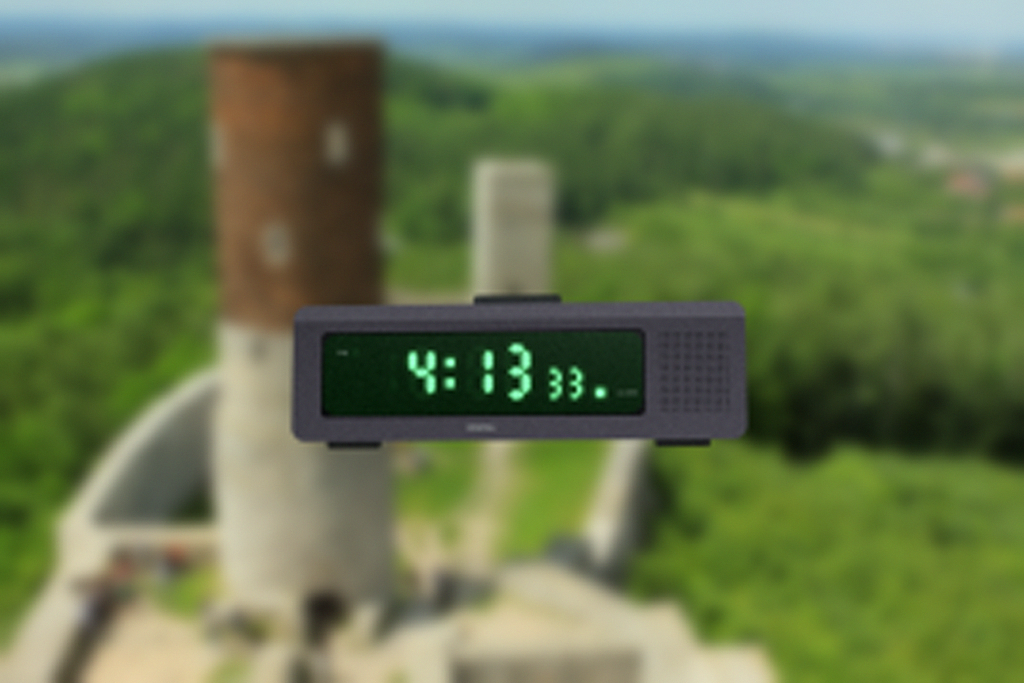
4:13:33
